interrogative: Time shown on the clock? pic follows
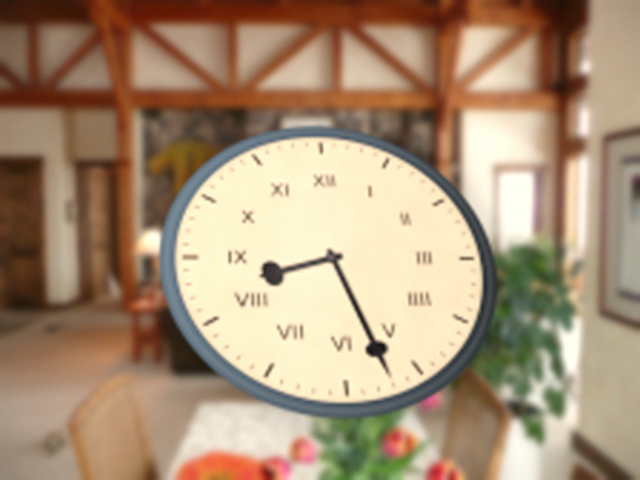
8:27
